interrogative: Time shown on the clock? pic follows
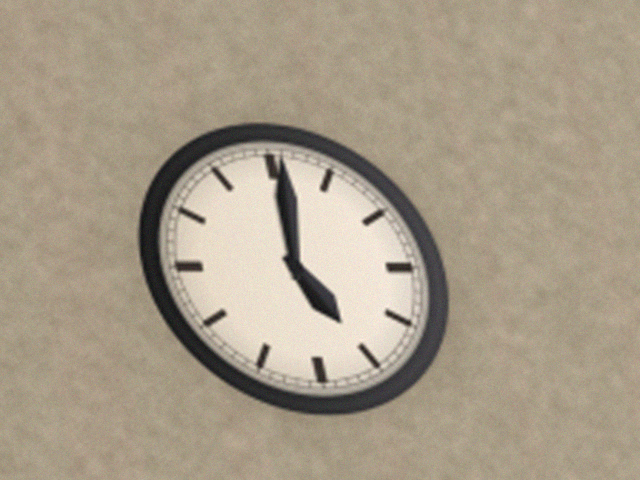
5:01
